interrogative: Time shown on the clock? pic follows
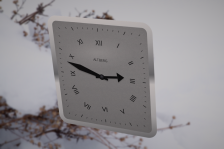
2:48
